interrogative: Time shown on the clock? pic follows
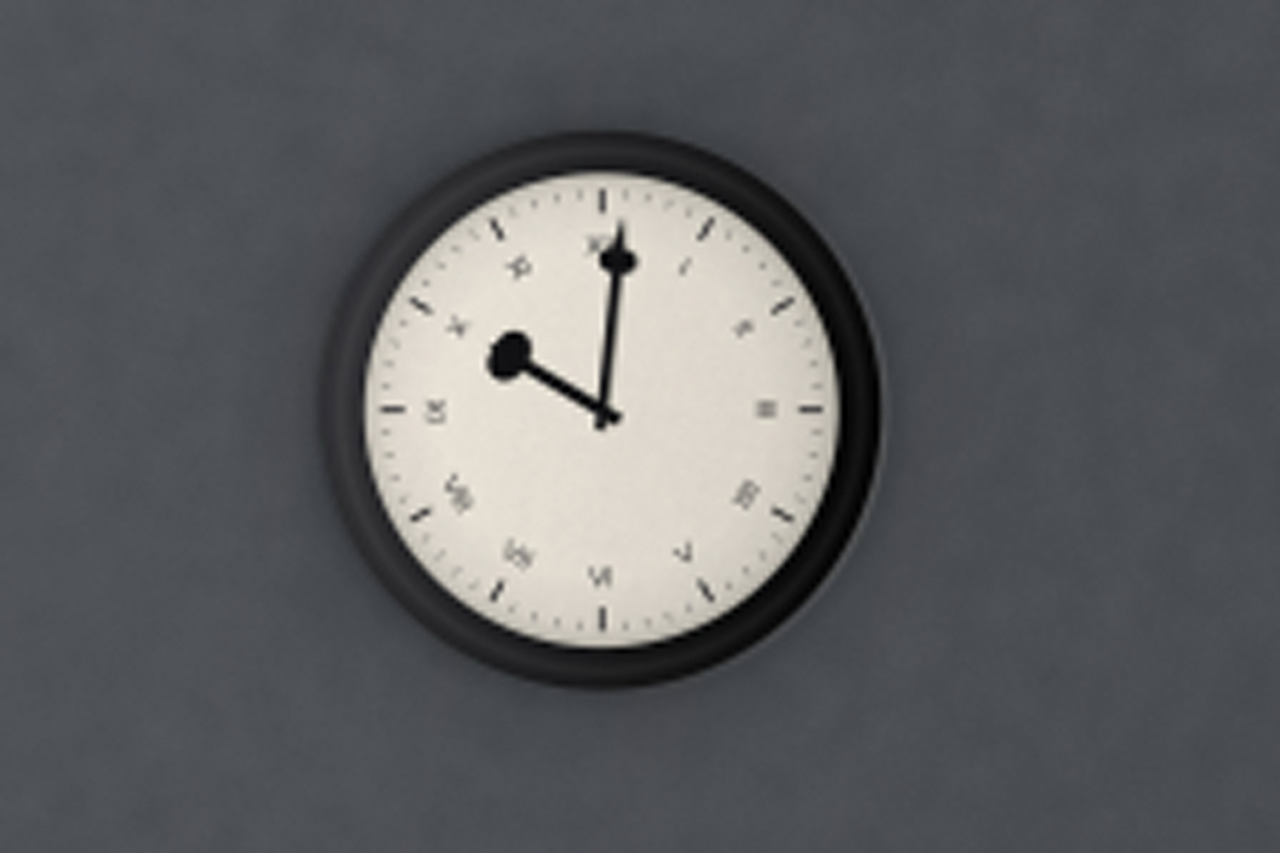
10:01
